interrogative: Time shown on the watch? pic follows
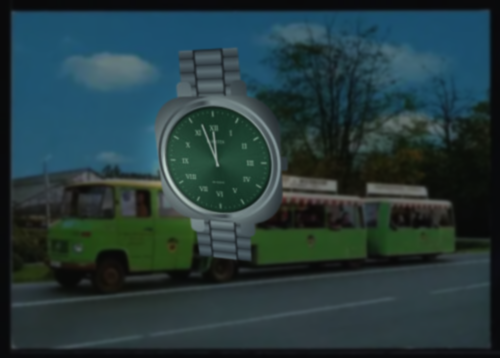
11:57
